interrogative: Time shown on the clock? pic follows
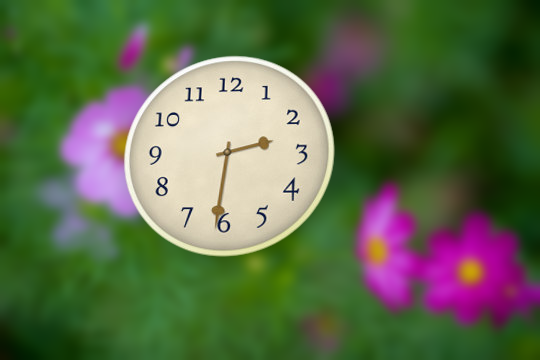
2:31
